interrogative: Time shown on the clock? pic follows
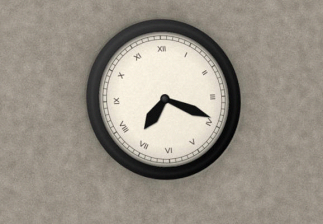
7:19
